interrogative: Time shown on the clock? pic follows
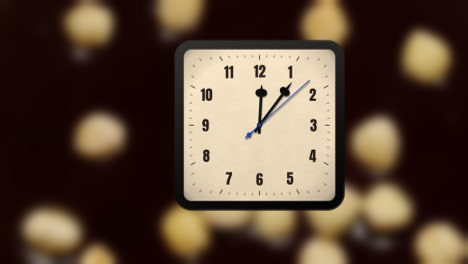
12:06:08
